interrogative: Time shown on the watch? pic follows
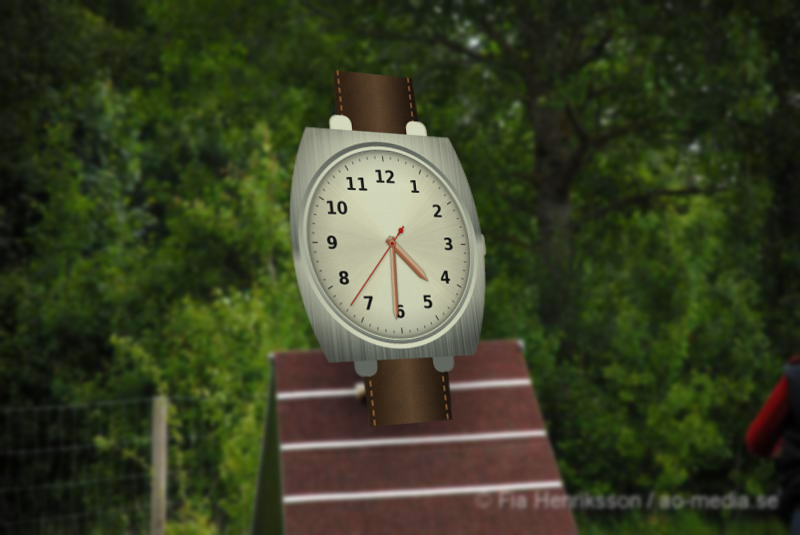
4:30:37
